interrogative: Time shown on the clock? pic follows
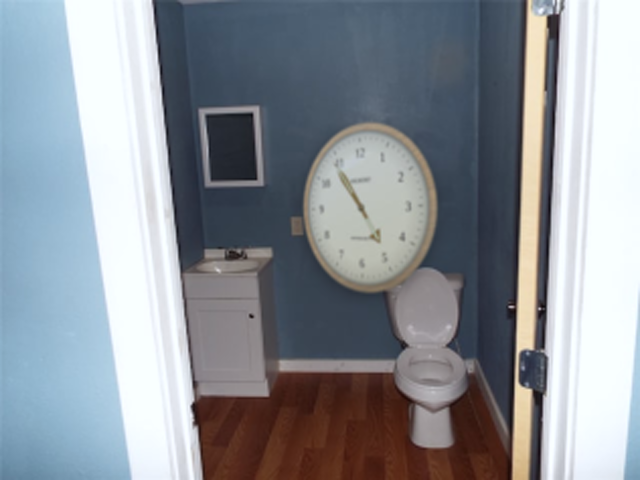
4:54
